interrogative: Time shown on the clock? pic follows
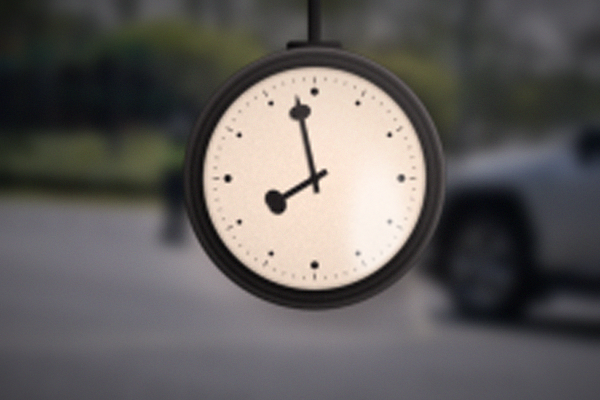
7:58
